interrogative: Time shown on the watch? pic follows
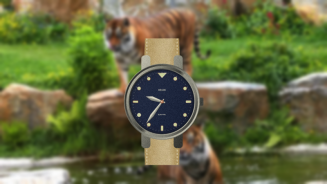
9:36
